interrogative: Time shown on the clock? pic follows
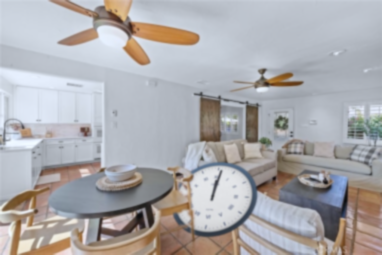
12:01
